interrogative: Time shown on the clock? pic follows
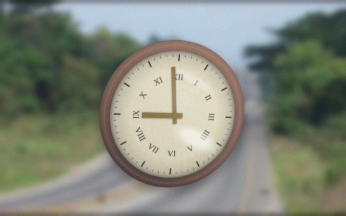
8:59
